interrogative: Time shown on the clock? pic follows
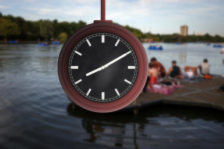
8:10
